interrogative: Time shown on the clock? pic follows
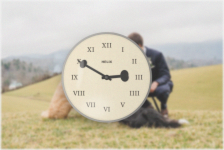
2:50
